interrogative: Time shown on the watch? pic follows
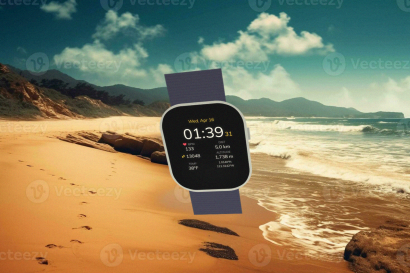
1:39
